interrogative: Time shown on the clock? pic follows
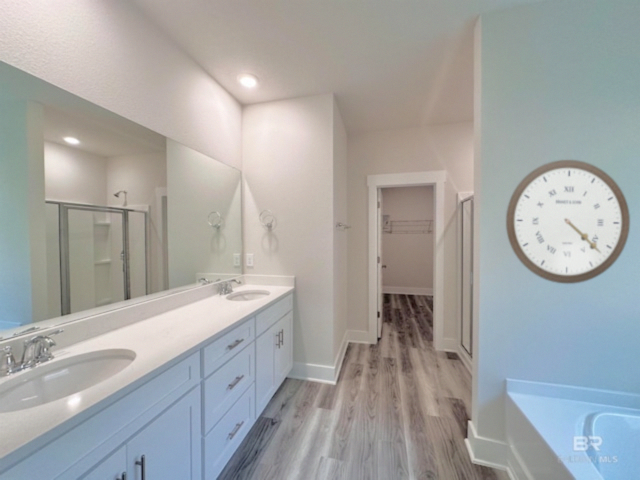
4:22
